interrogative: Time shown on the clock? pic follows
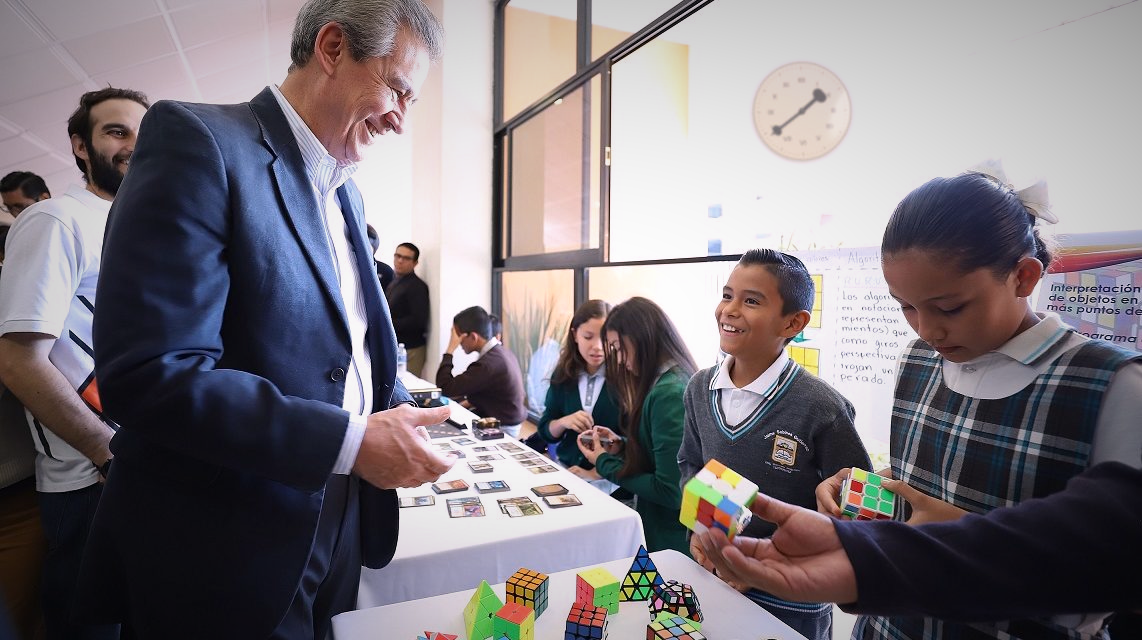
1:39
